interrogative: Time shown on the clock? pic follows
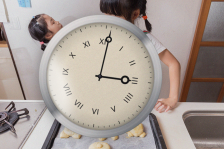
3:01
